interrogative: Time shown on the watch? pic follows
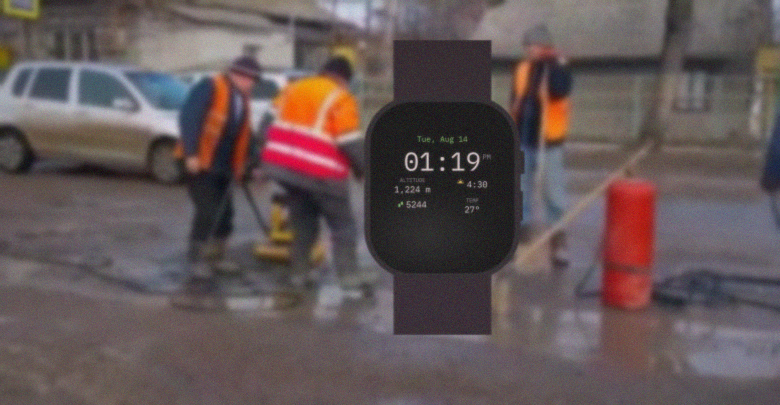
1:19
